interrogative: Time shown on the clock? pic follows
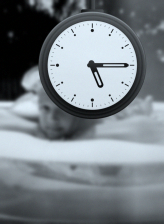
5:15
